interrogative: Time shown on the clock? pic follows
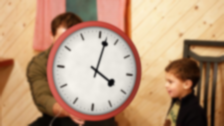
4:02
